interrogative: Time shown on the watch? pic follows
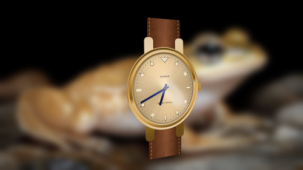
6:41
